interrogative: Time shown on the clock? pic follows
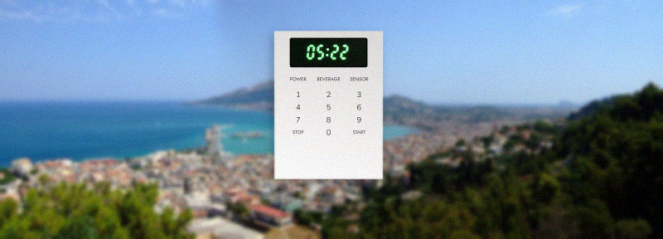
5:22
